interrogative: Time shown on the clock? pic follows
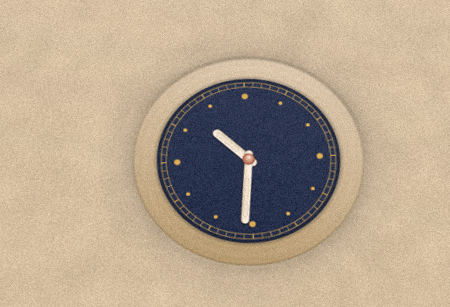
10:31
